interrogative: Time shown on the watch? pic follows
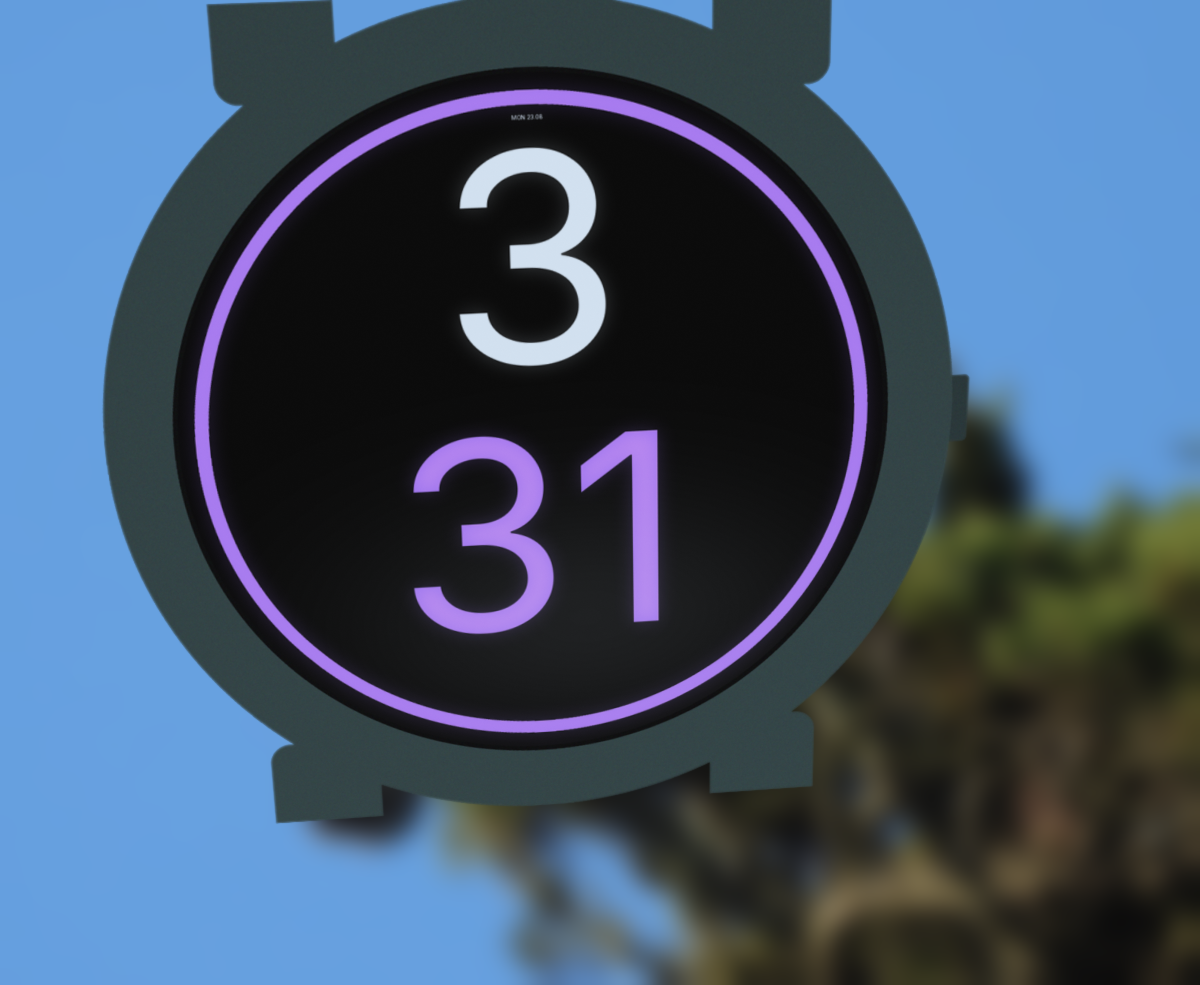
3:31
